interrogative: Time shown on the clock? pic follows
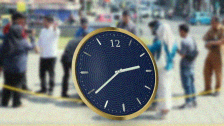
2:39
